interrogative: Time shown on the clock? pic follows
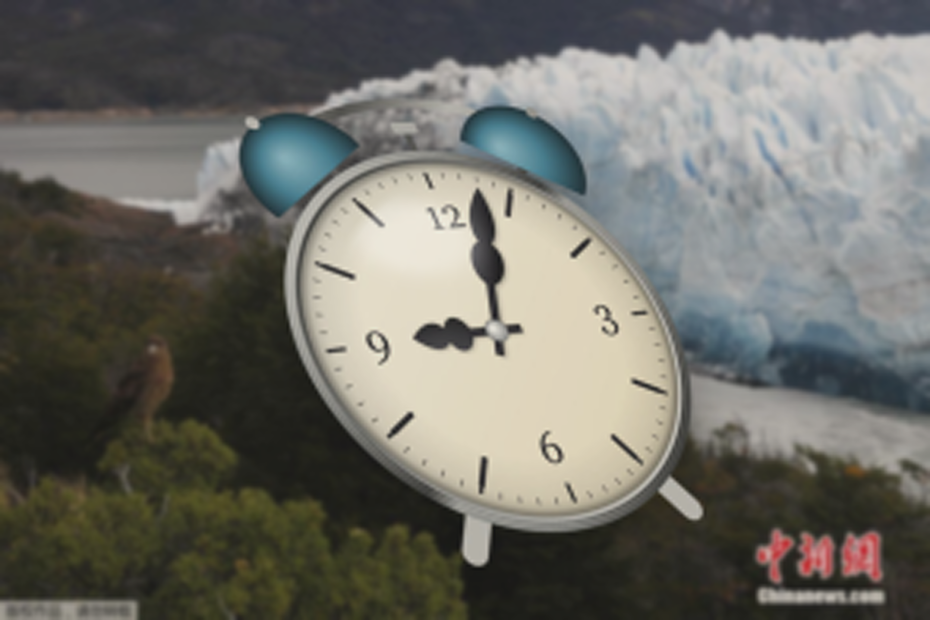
9:03
